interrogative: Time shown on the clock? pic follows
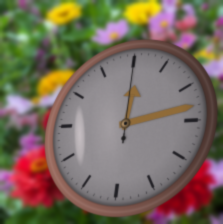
12:13:00
